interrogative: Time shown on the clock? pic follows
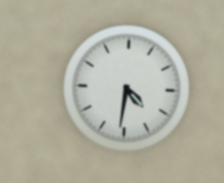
4:31
